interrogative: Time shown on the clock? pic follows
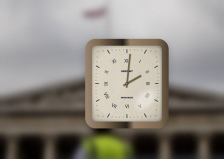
2:01
